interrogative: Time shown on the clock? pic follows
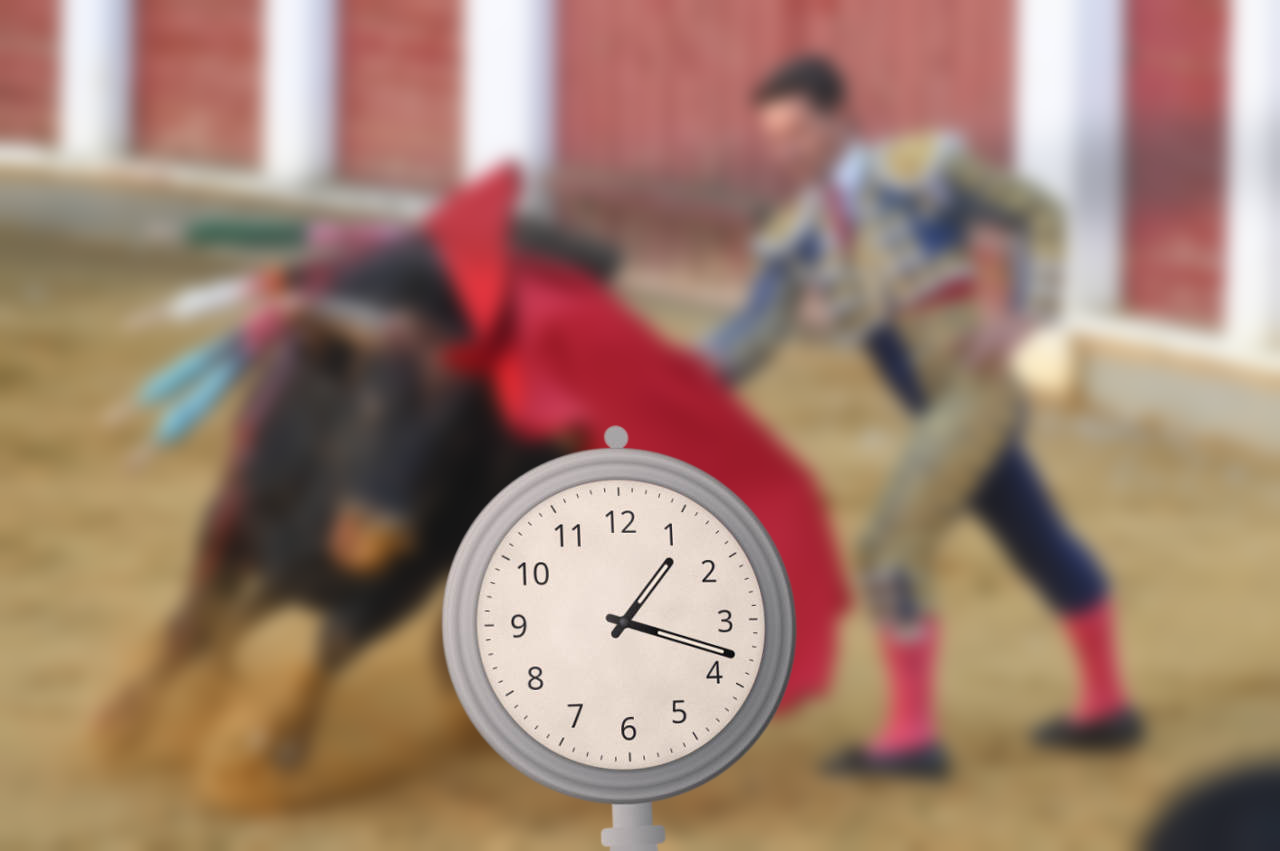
1:18
